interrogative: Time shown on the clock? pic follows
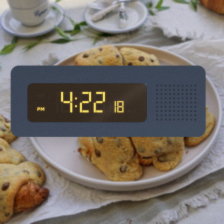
4:22:18
